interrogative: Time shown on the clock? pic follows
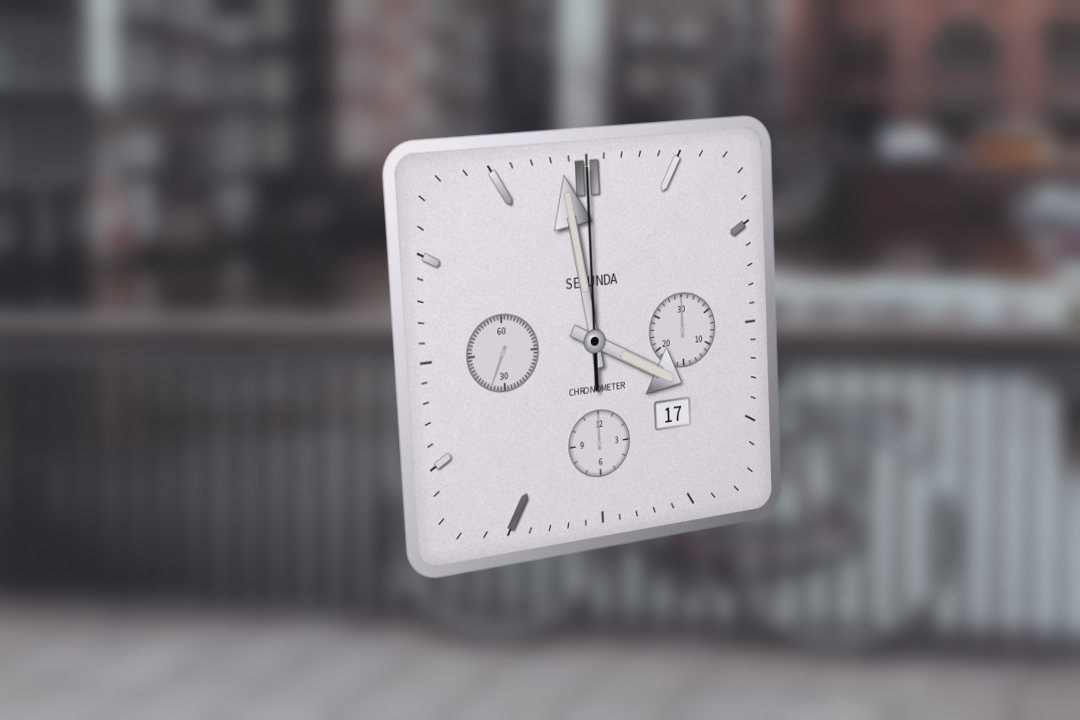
3:58:34
